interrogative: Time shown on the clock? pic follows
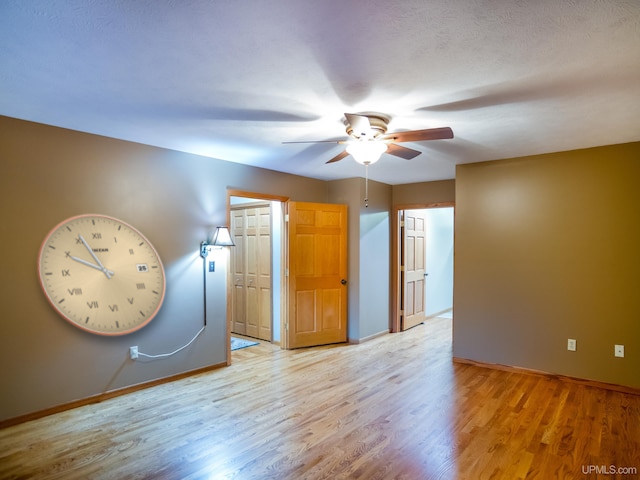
9:56
